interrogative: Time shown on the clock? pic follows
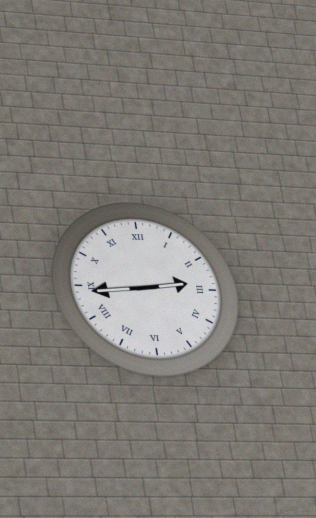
2:44
